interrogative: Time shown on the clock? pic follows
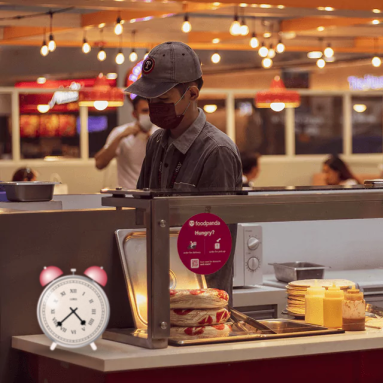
4:38
